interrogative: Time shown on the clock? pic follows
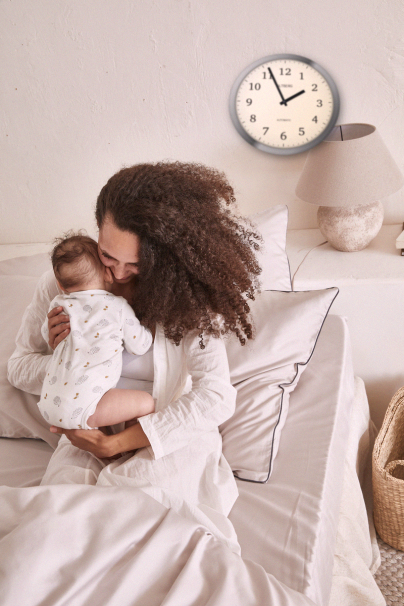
1:56
